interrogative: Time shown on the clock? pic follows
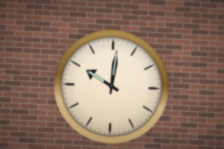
10:01
